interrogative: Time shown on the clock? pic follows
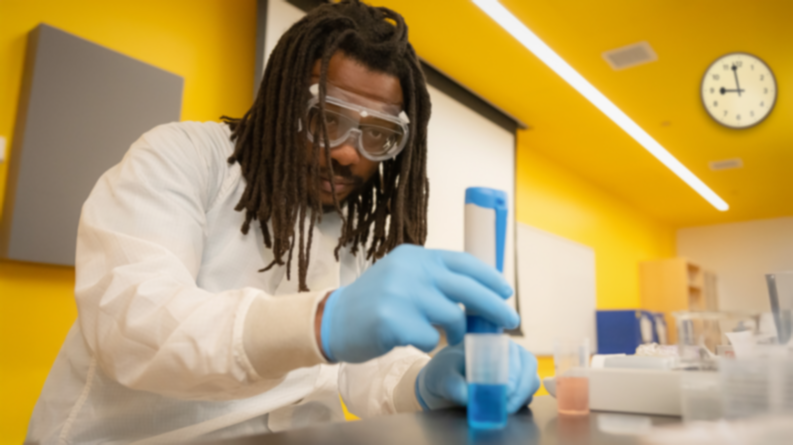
8:58
